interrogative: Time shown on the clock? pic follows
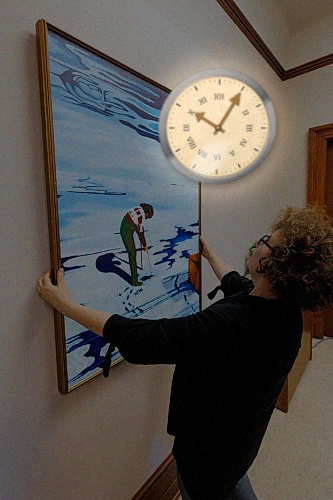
10:05
